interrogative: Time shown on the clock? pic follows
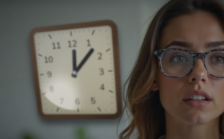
12:07
